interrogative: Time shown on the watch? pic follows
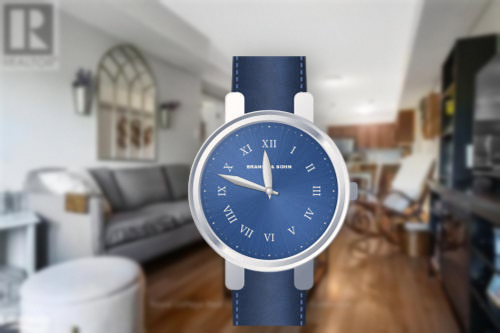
11:48
